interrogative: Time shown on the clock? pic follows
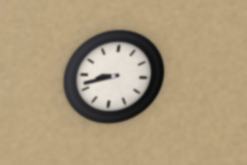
8:42
